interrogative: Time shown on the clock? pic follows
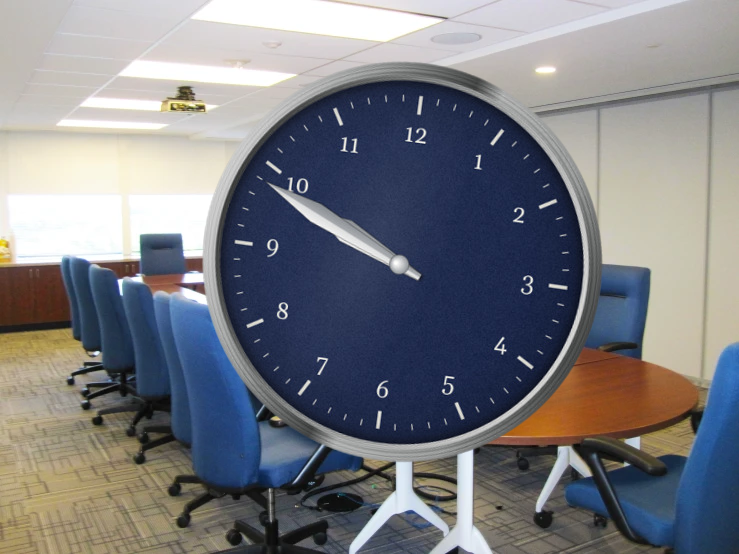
9:49
